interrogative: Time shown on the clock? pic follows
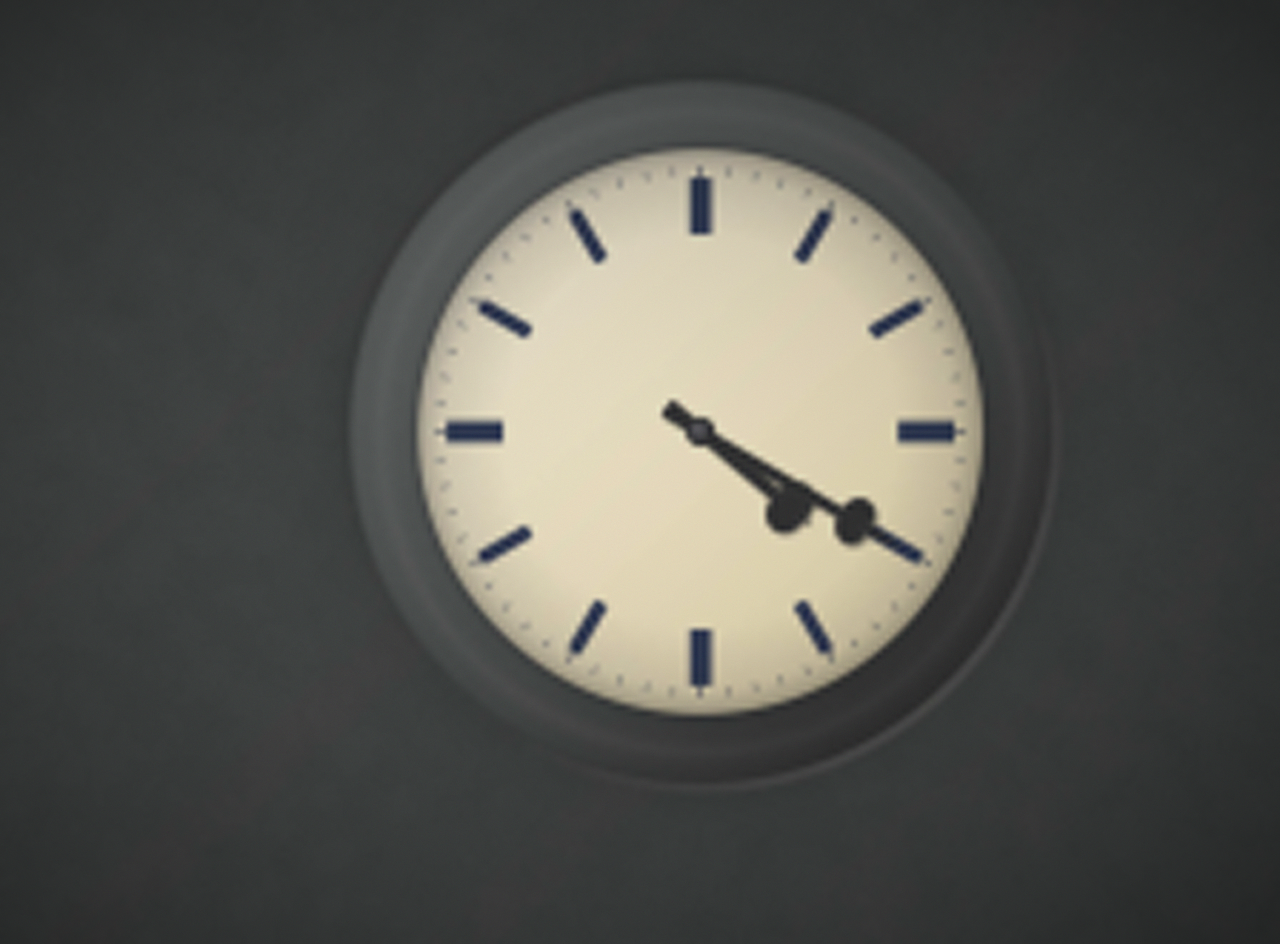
4:20
